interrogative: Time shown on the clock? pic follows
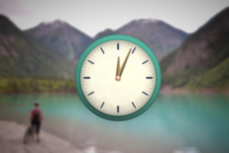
12:04
